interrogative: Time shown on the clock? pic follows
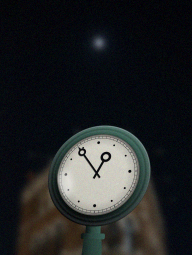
12:54
